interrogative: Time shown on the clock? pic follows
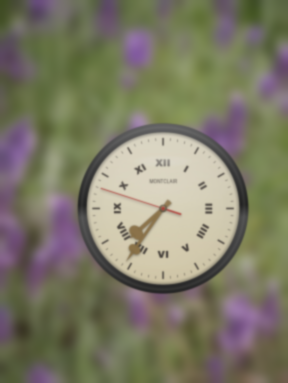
7:35:48
